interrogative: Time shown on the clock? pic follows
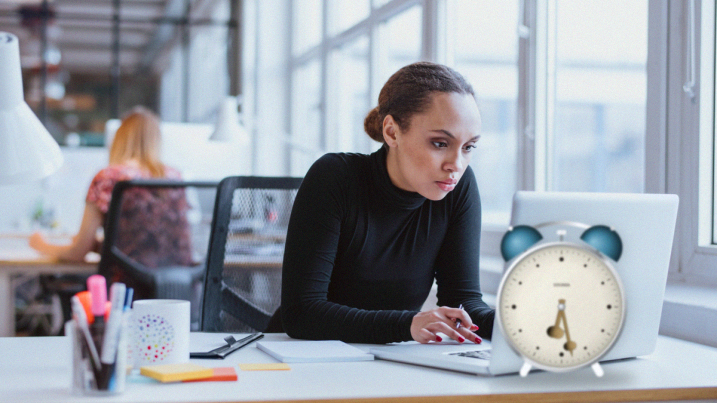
6:28
